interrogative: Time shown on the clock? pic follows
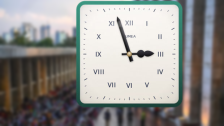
2:57
